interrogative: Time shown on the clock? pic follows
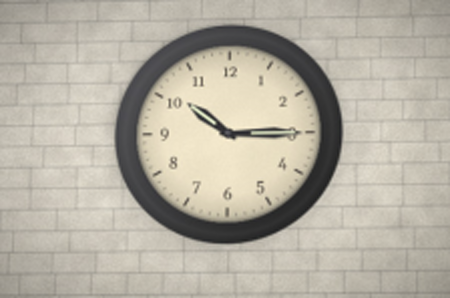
10:15
